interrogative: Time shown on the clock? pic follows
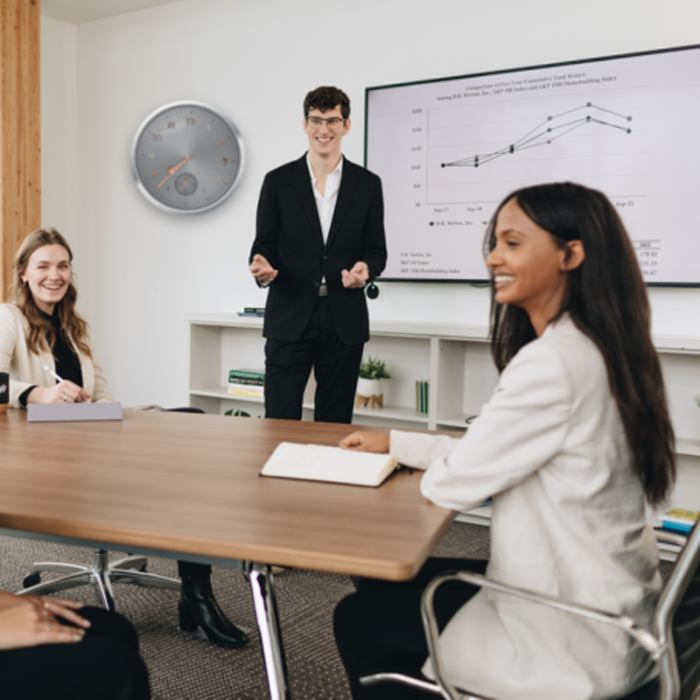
7:37
